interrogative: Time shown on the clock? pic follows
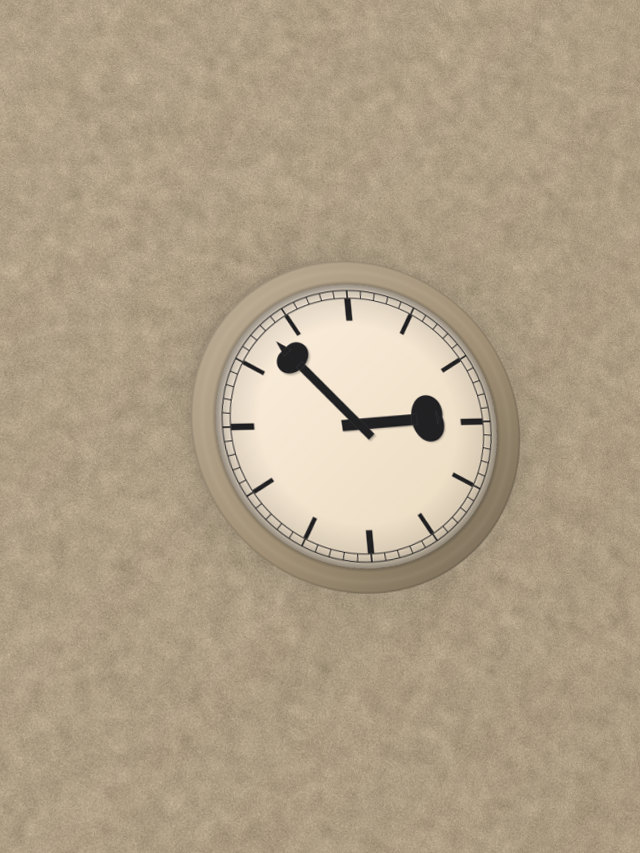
2:53
